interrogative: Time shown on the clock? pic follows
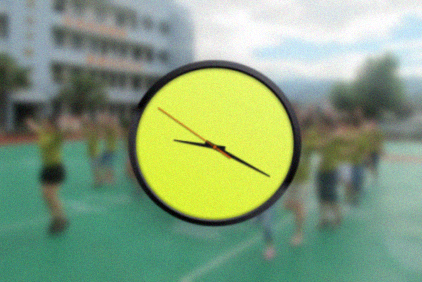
9:19:51
